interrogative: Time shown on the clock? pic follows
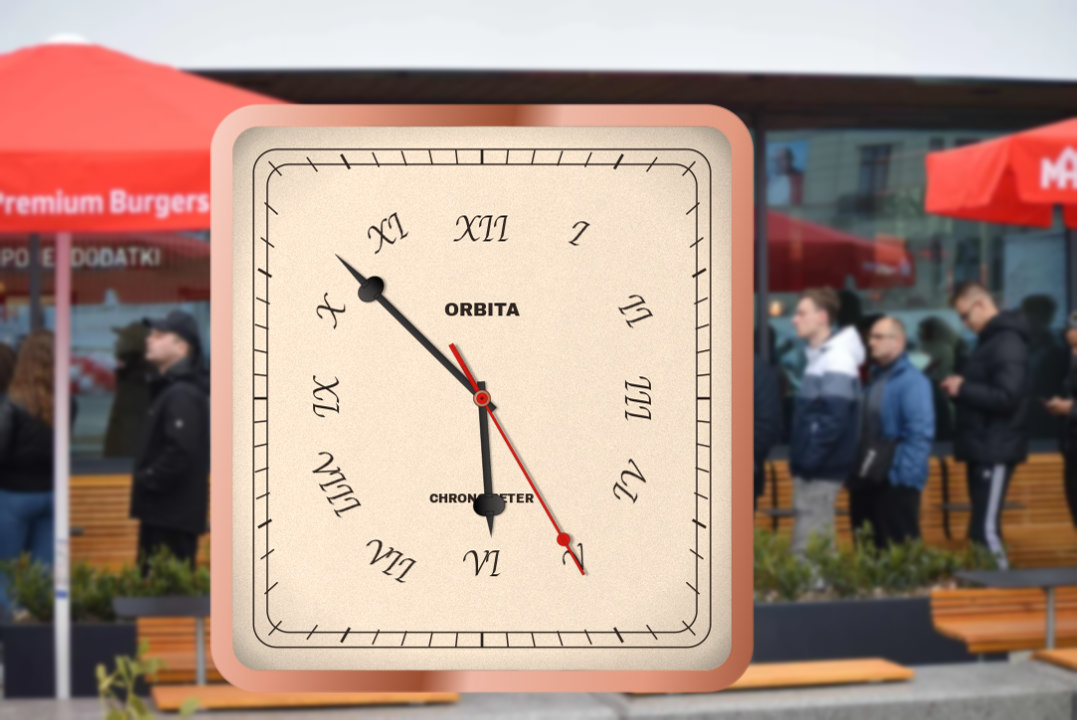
5:52:25
